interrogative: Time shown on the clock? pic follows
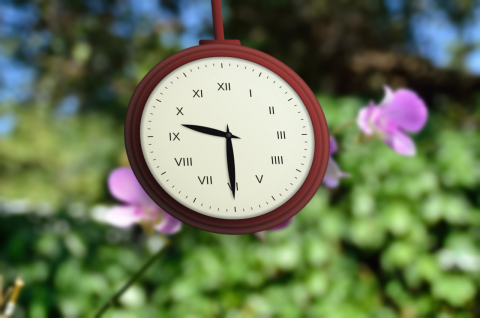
9:30
